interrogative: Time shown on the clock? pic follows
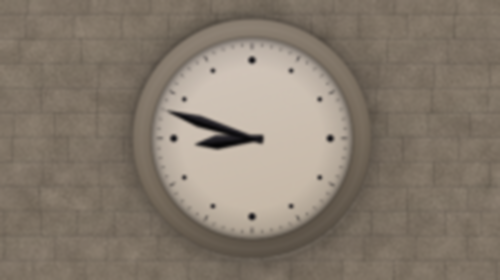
8:48
